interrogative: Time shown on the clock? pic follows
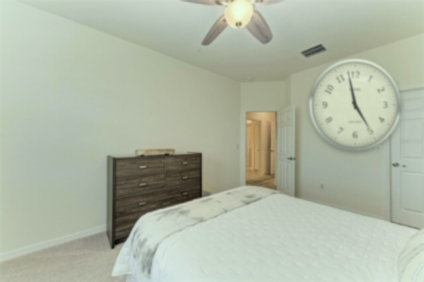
4:58
